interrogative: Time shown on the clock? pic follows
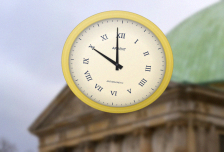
9:59
